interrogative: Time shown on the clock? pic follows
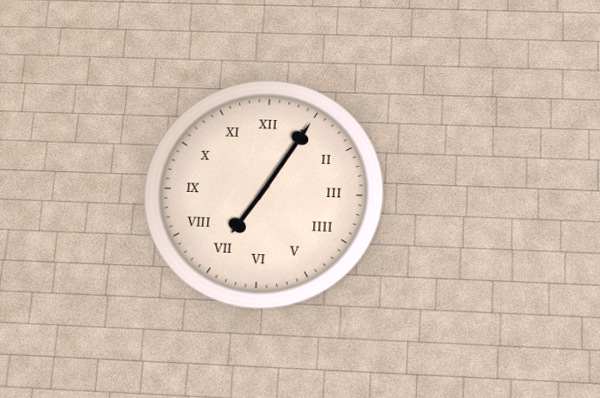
7:05
